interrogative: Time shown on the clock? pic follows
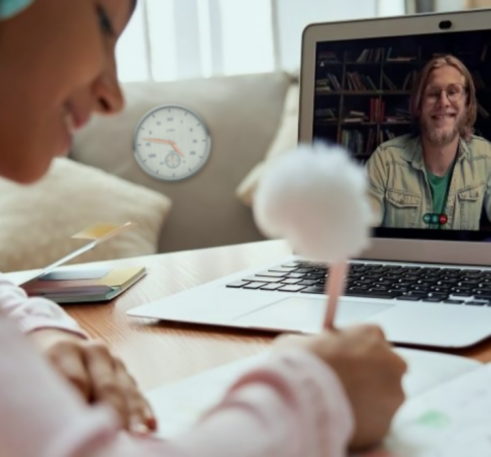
4:47
